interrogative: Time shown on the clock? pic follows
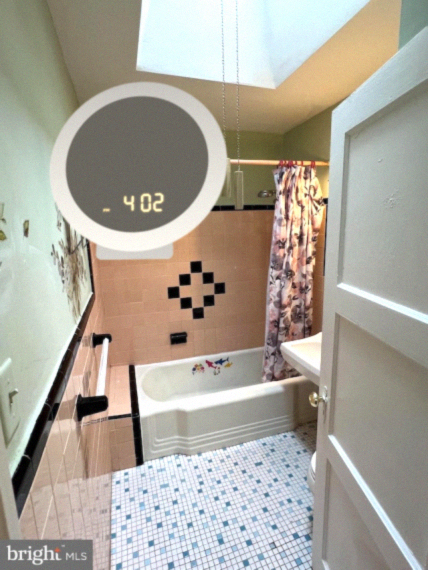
4:02
